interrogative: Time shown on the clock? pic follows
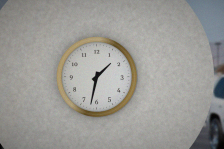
1:32
